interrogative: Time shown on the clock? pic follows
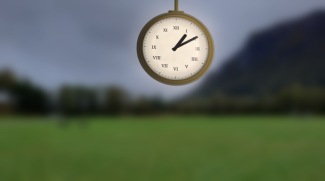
1:10
